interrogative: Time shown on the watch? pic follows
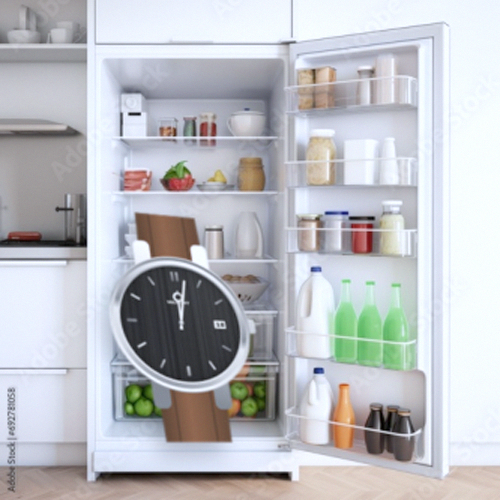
12:02
